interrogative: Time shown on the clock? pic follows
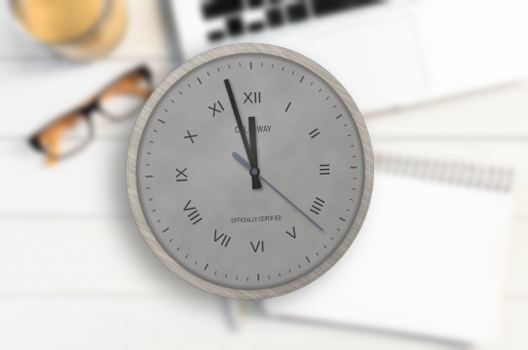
11:57:22
